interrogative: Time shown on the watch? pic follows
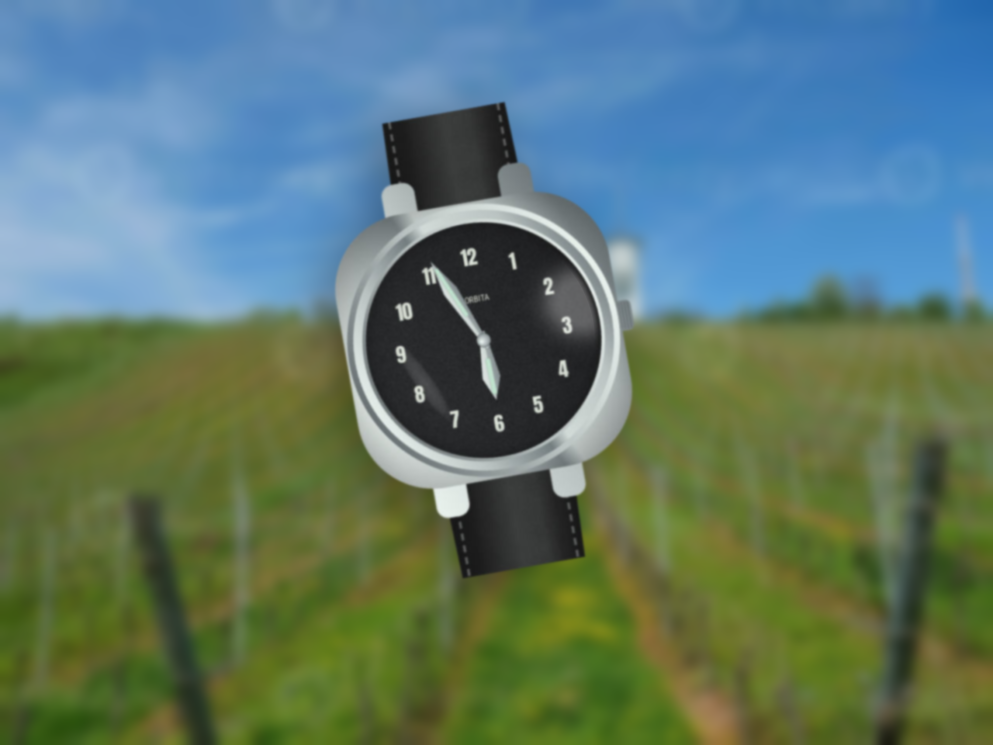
5:56
